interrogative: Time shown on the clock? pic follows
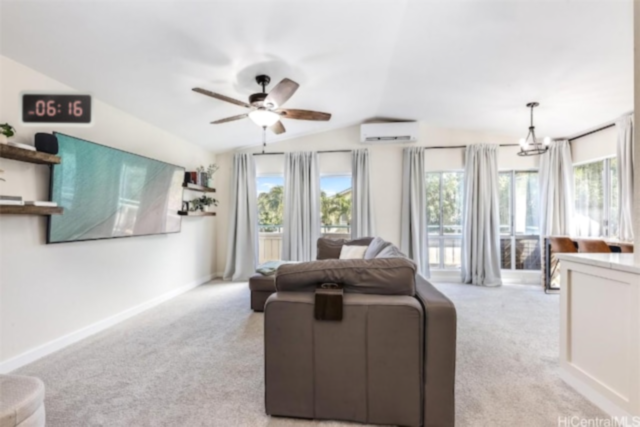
6:16
